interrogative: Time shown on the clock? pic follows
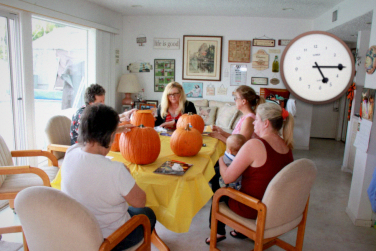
5:16
